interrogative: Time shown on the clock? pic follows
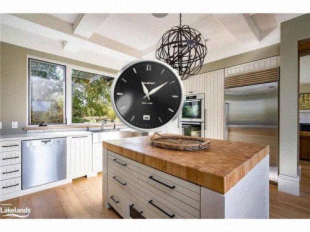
11:09
